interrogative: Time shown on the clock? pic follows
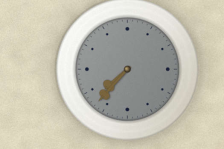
7:37
